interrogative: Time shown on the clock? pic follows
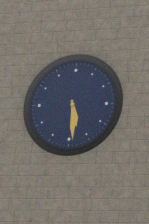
5:29
